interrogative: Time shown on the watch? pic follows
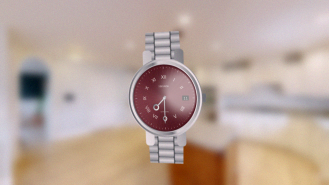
7:30
